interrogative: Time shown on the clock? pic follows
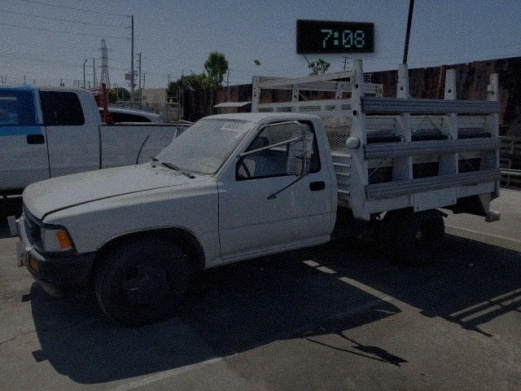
7:08
